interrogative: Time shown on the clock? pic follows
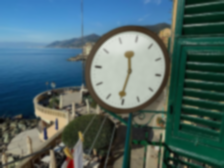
11:31
